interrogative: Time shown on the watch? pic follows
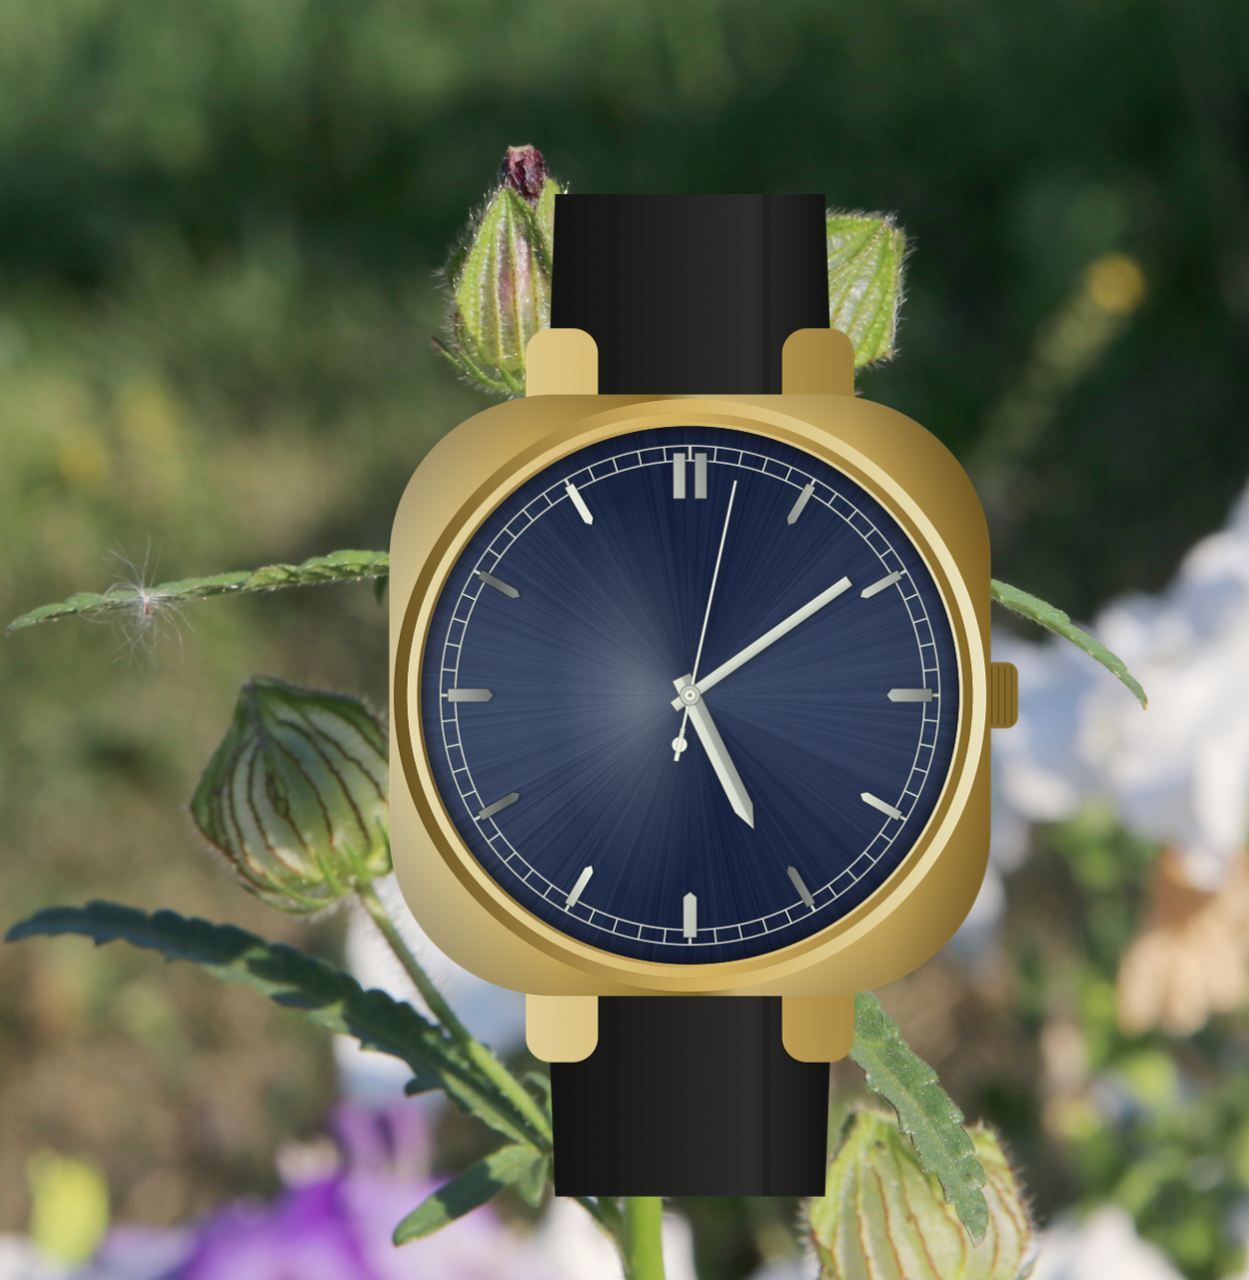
5:09:02
